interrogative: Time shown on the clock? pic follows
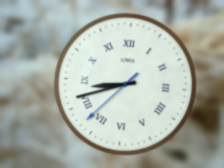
8:41:37
